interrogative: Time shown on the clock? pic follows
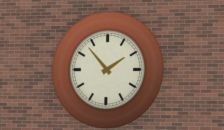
1:53
